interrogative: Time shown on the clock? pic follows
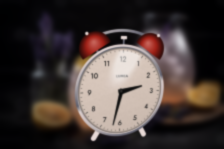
2:32
